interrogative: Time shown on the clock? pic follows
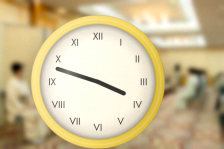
3:48
